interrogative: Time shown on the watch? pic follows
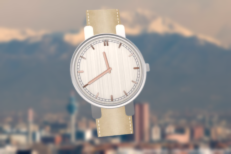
11:40
